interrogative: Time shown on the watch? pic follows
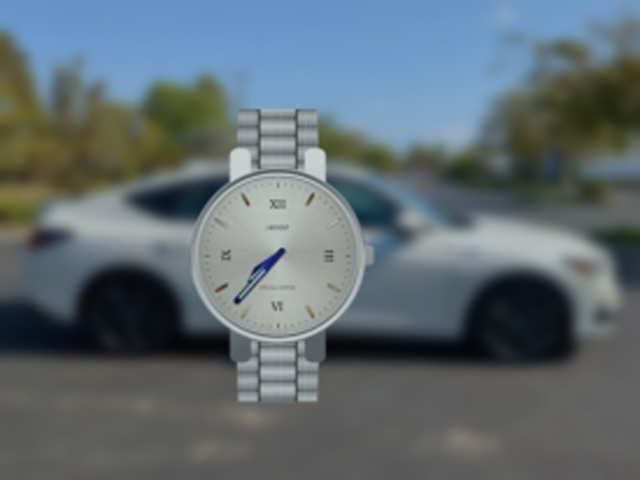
7:37
